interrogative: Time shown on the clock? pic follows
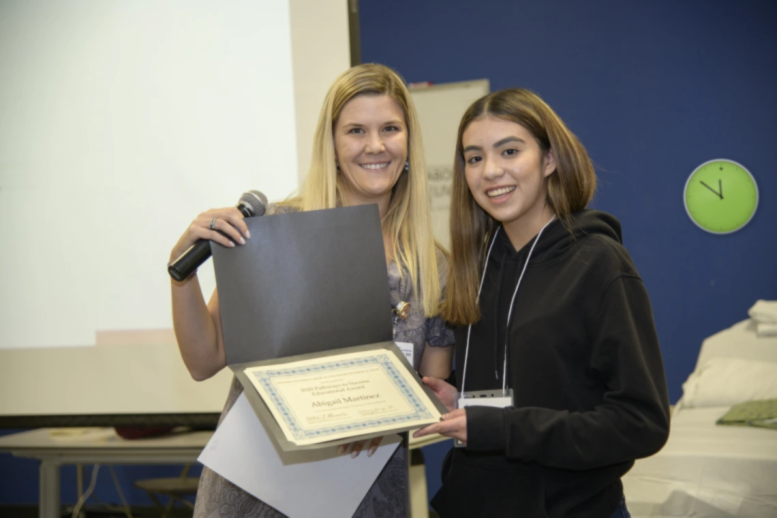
11:51
